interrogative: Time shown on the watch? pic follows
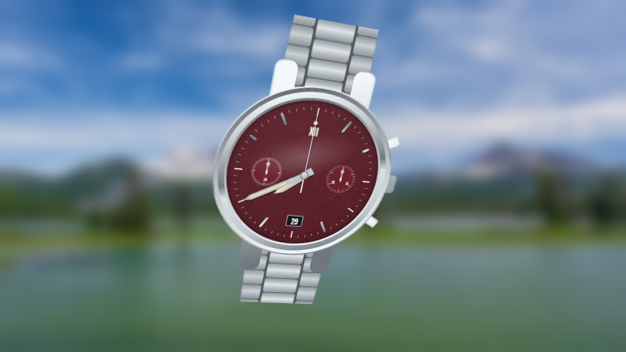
7:40
